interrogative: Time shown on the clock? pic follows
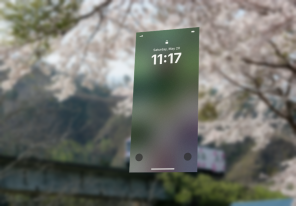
11:17
